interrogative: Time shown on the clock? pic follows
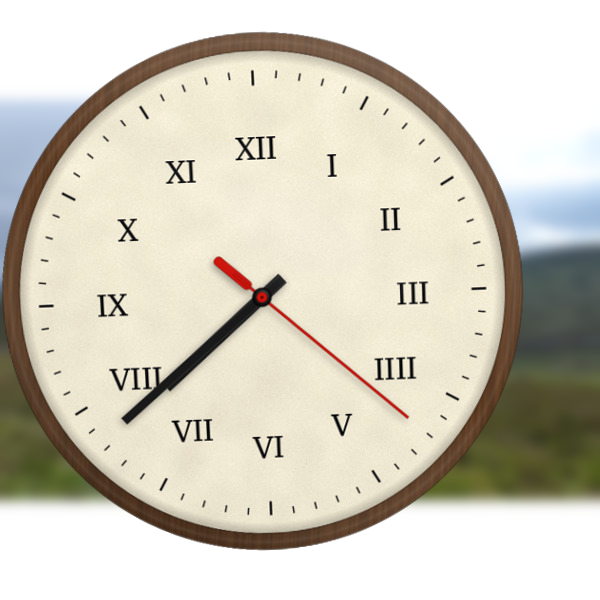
7:38:22
